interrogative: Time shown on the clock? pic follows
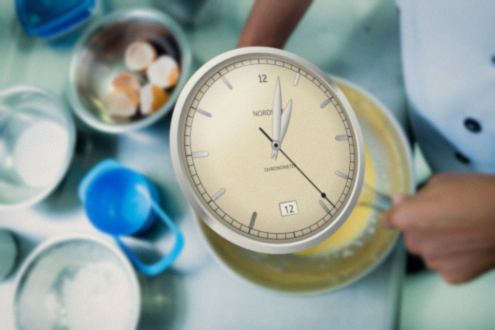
1:02:24
